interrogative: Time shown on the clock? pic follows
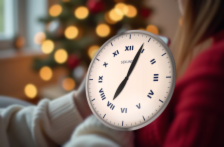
7:04
